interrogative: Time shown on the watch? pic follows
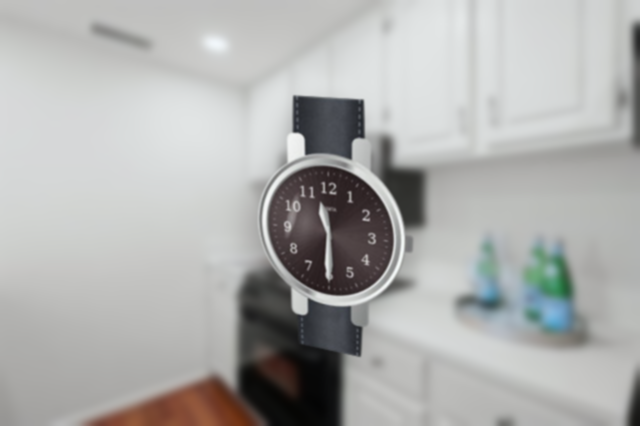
11:30
